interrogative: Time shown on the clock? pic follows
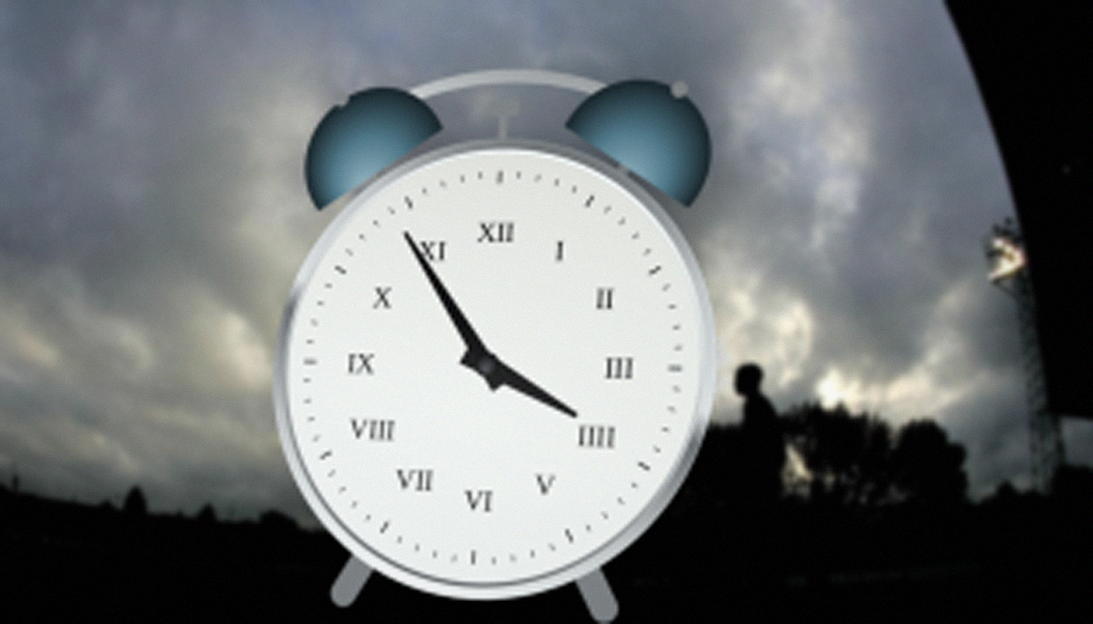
3:54
